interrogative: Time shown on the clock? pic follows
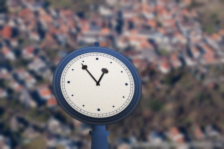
12:54
